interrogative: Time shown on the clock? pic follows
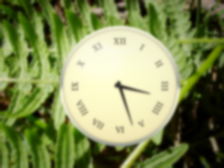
3:27
